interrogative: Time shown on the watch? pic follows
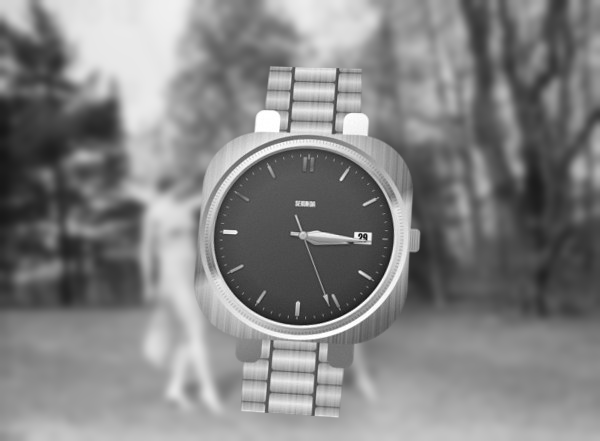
3:15:26
